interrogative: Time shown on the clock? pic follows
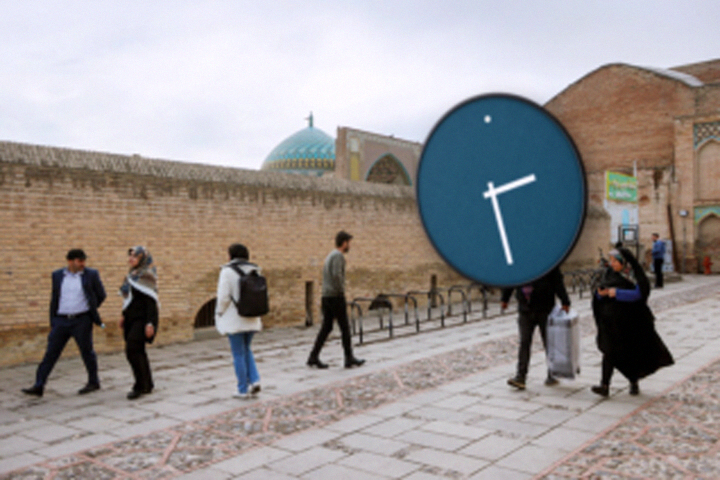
2:28
